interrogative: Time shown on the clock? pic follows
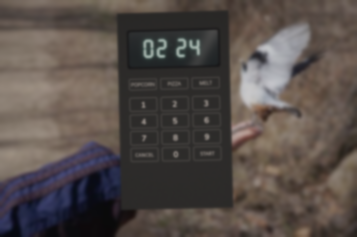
2:24
